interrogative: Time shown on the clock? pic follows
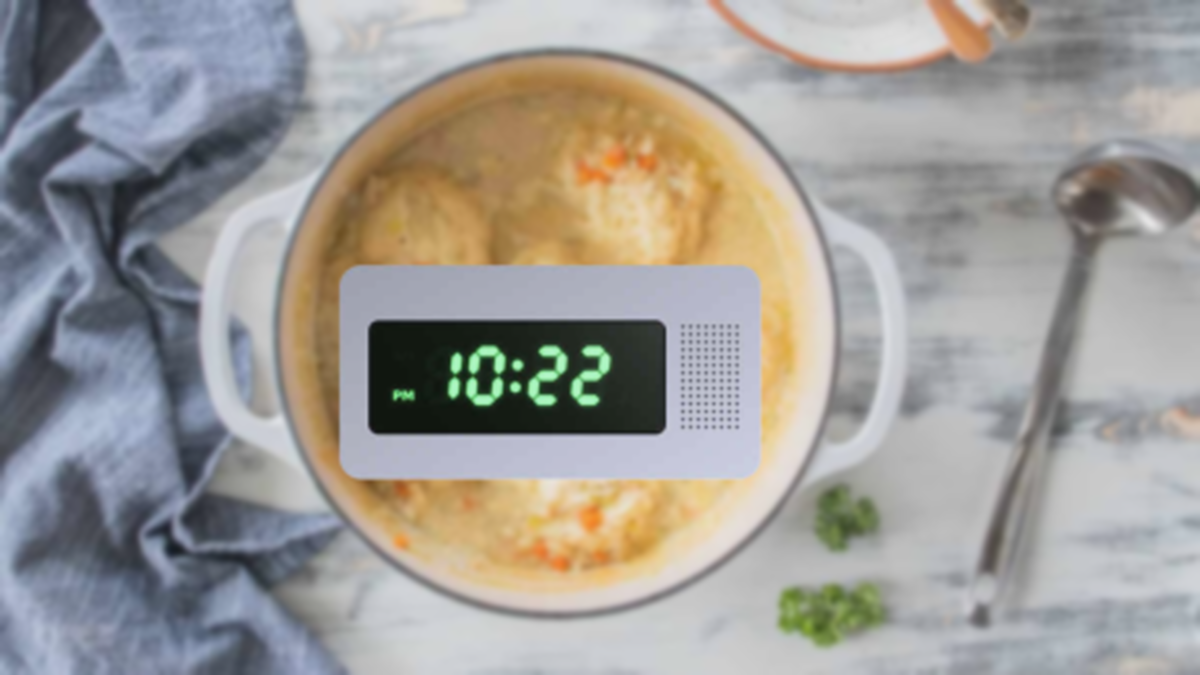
10:22
